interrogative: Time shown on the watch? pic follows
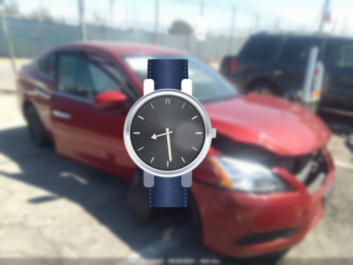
8:29
